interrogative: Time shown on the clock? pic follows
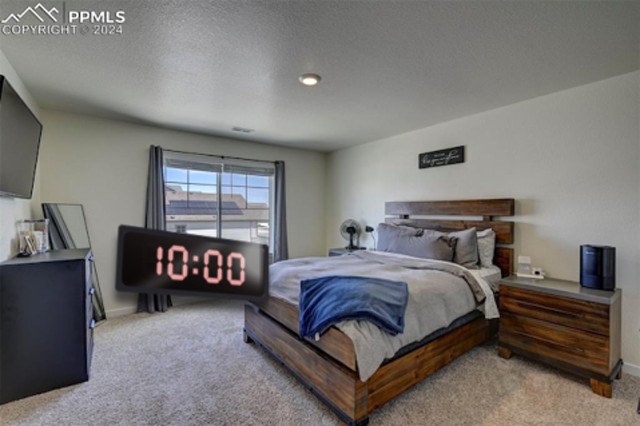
10:00
